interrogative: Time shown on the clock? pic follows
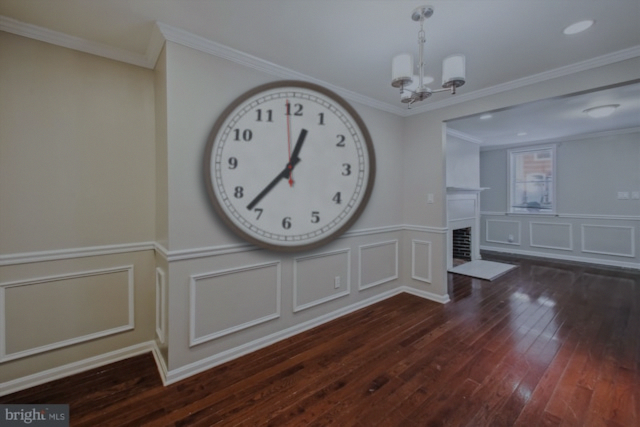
12:36:59
